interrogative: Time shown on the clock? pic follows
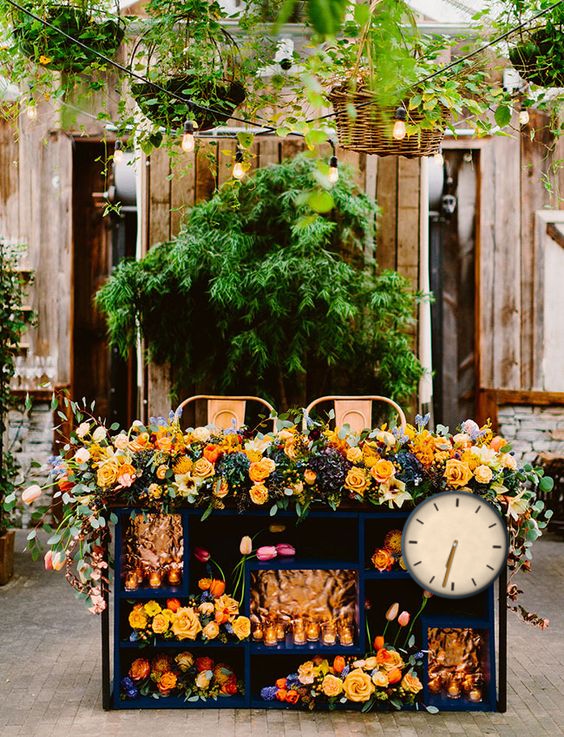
6:32
